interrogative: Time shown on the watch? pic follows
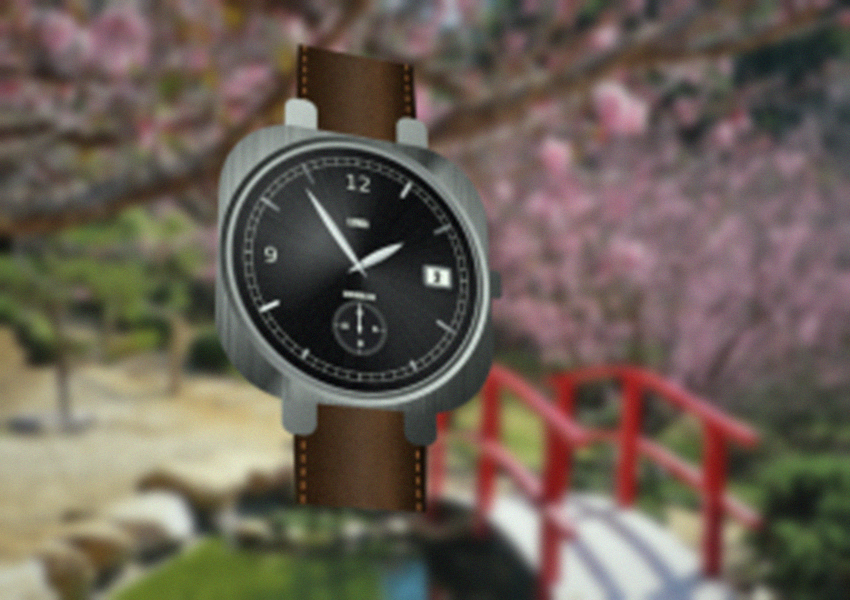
1:54
